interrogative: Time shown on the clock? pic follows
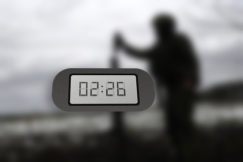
2:26
